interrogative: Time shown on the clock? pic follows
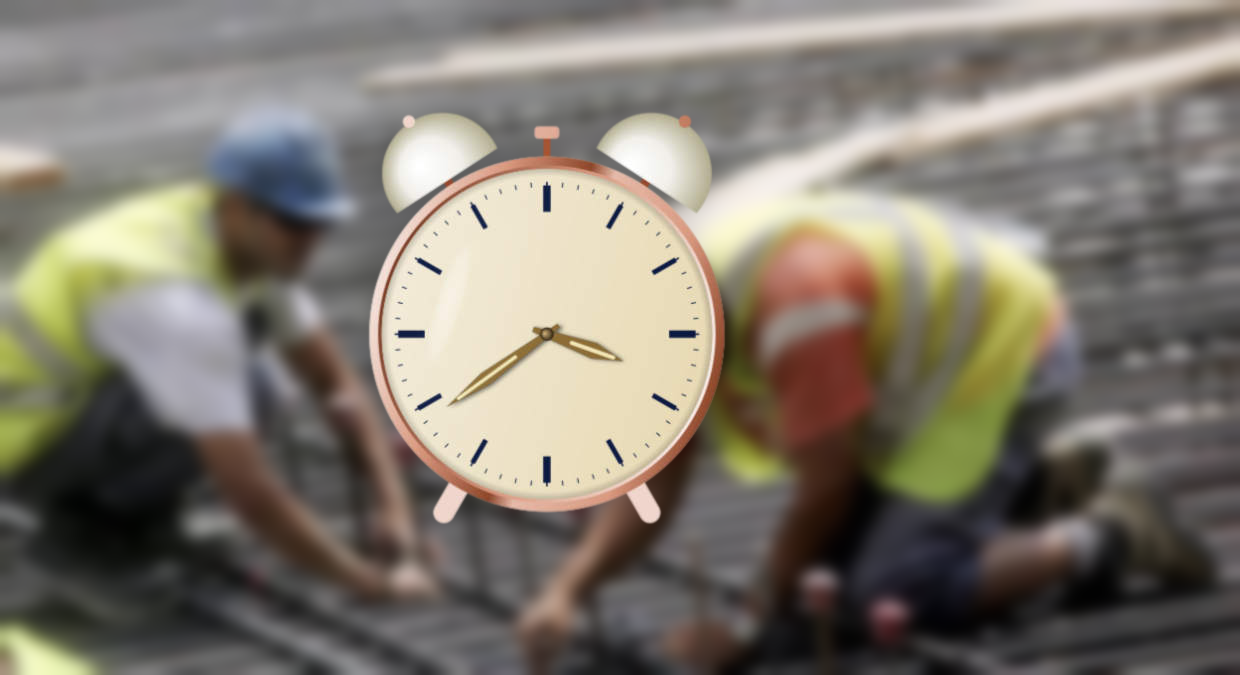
3:39
